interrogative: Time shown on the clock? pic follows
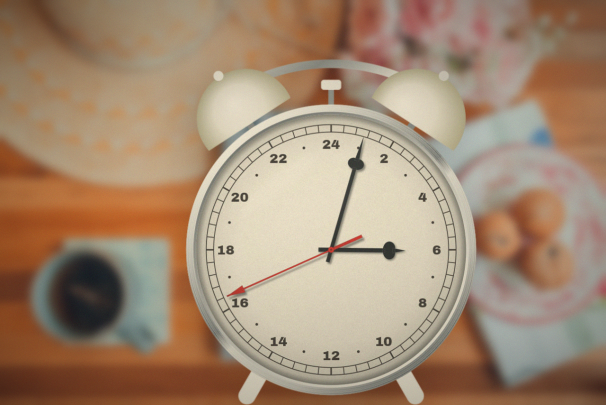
6:02:41
